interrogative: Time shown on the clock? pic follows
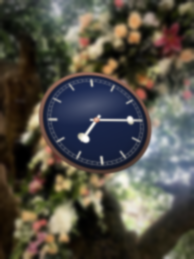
7:15
